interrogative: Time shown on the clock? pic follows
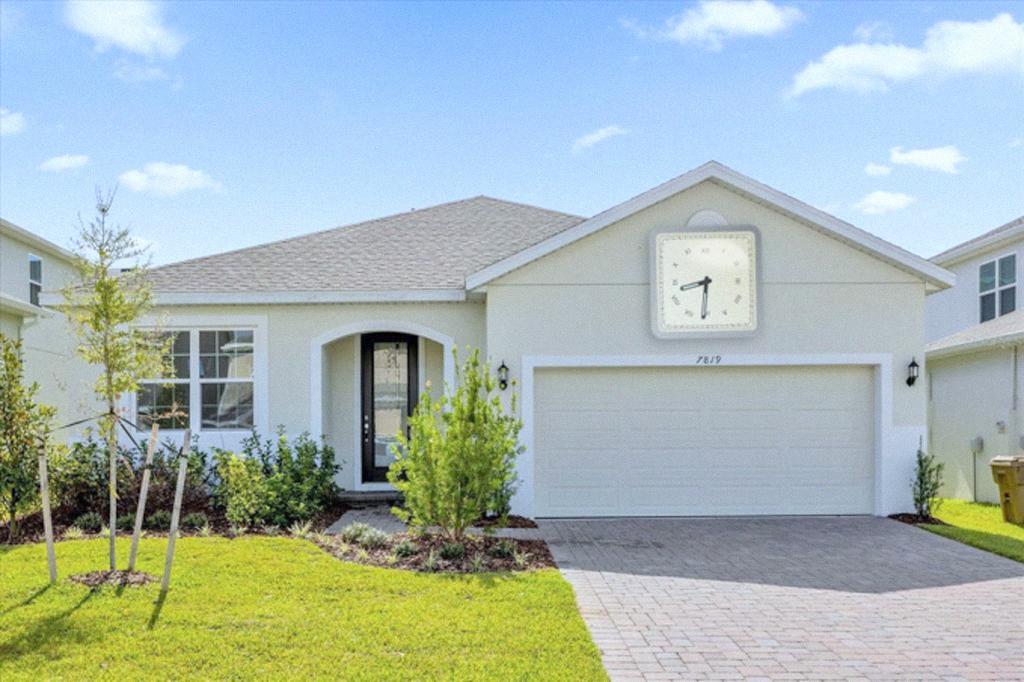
8:31
